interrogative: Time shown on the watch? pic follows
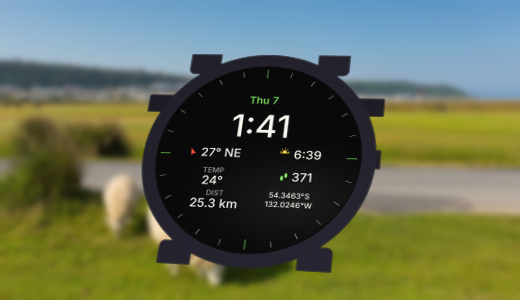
1:41
